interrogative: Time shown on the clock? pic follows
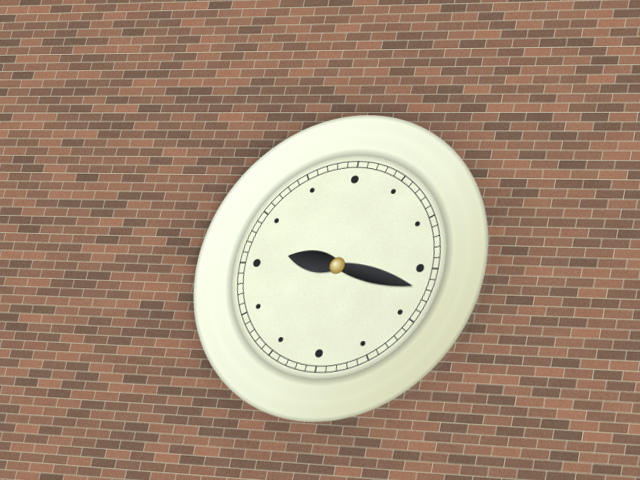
9:17
